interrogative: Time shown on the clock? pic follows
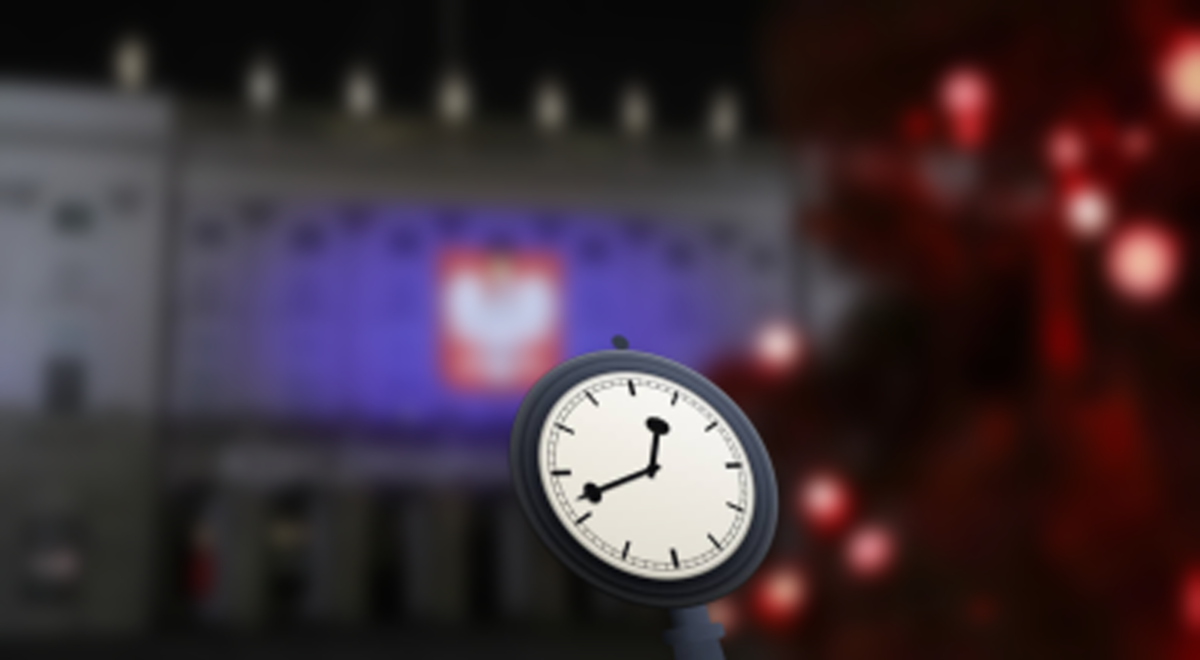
12:42
